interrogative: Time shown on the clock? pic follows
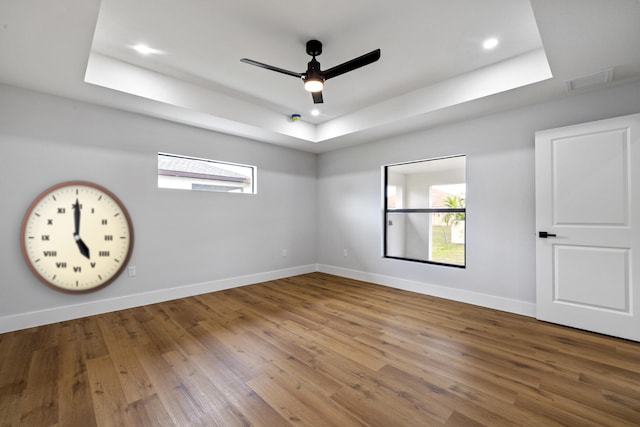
5:00
